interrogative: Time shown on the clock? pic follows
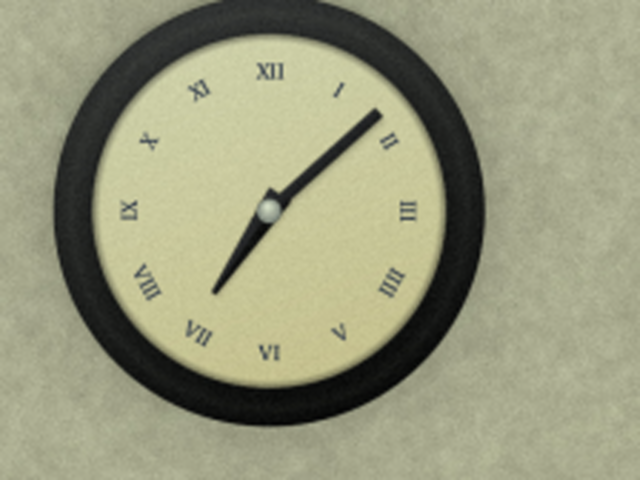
7:08
